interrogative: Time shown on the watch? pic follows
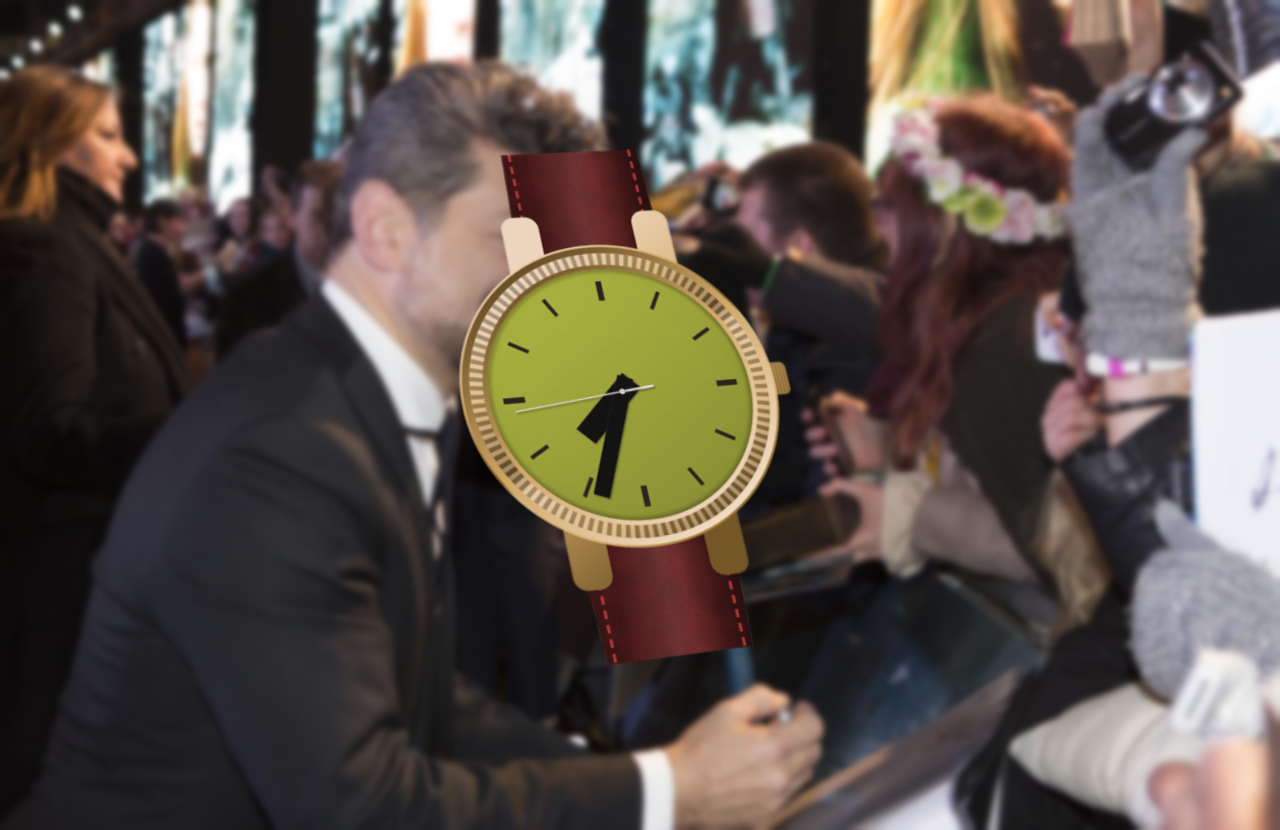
7:33:44
